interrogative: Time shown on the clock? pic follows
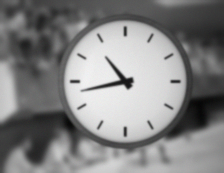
10:43
